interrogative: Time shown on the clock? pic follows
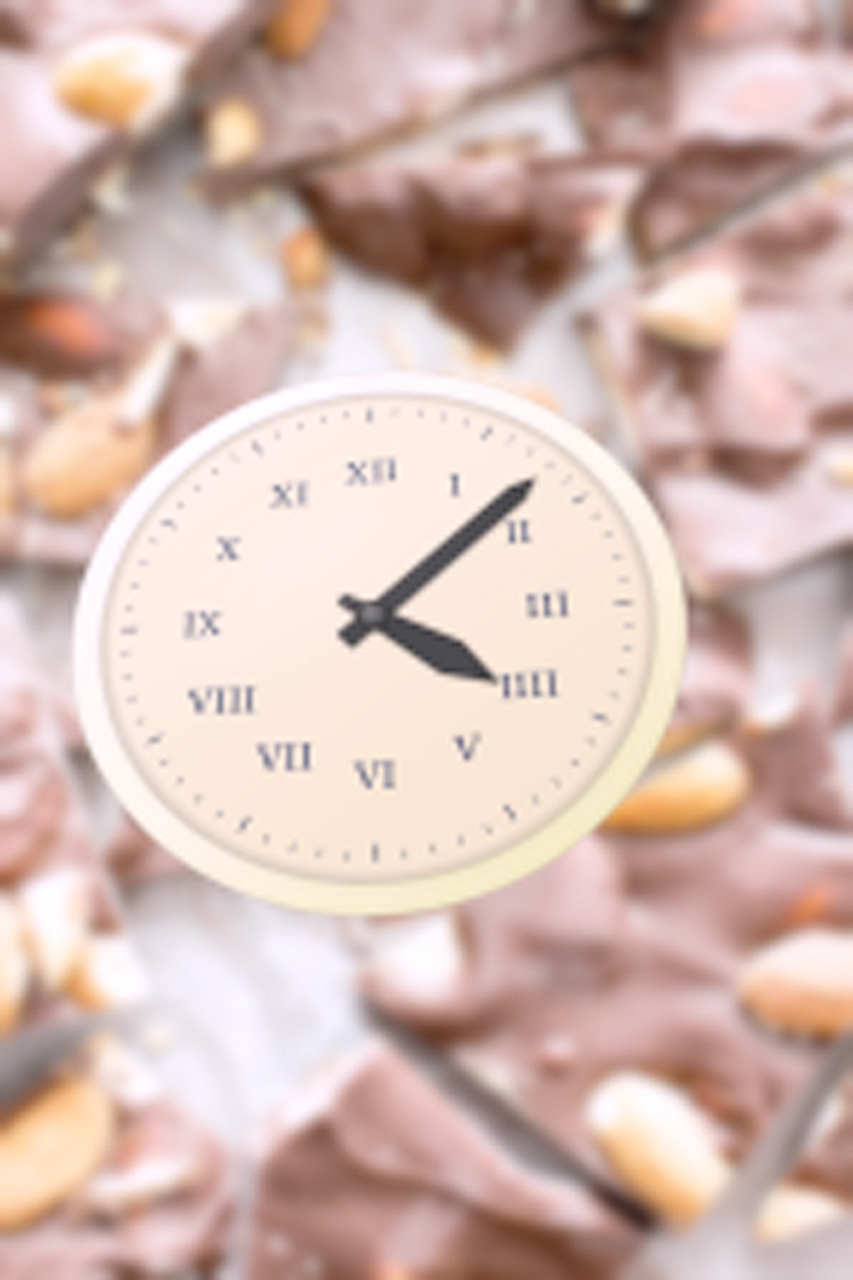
4:08
